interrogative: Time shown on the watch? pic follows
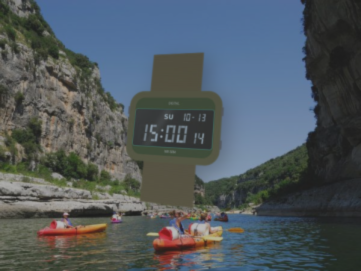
15:00:14
